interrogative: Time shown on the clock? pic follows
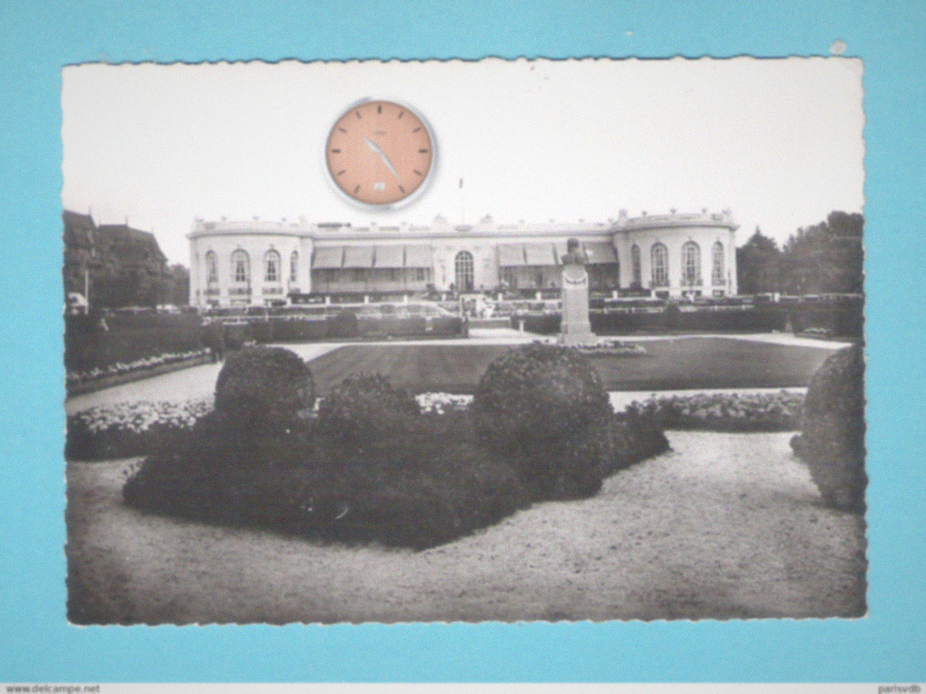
10:24
